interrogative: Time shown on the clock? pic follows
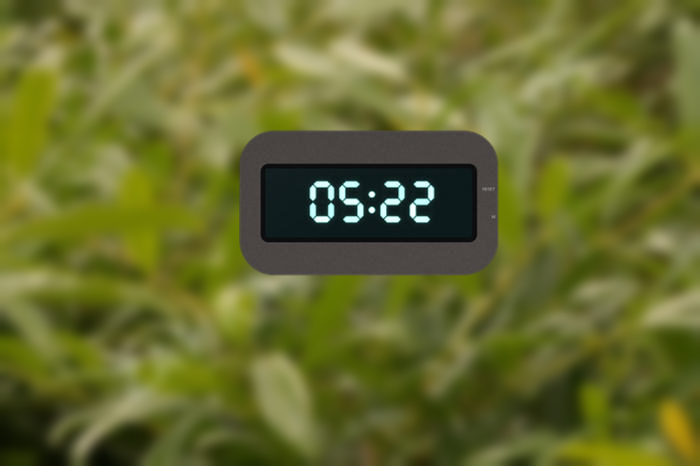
5:22
